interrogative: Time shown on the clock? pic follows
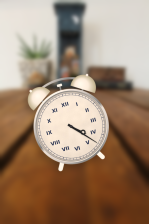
4:23
